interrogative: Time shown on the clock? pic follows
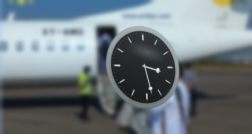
3:28
